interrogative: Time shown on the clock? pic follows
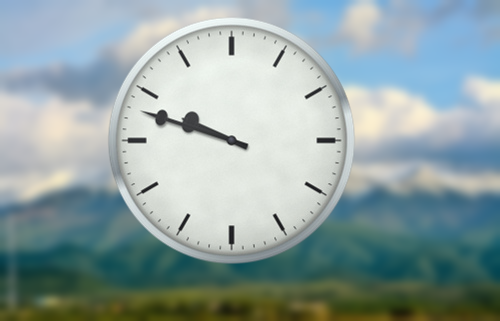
9:48
